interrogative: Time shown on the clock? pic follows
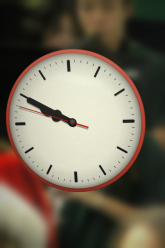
9:49:48
